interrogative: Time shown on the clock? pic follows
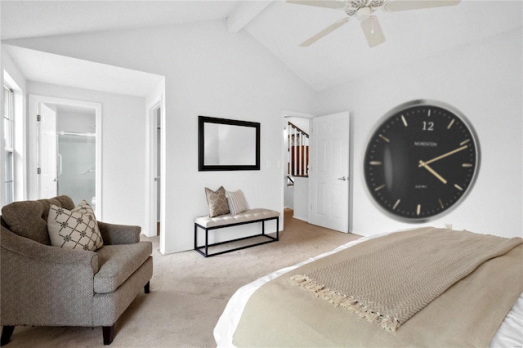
4:11
